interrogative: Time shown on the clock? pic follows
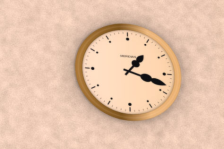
1:18
